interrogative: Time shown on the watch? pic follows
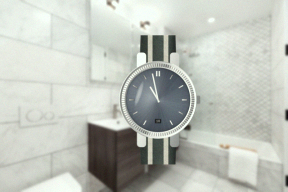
10:58
